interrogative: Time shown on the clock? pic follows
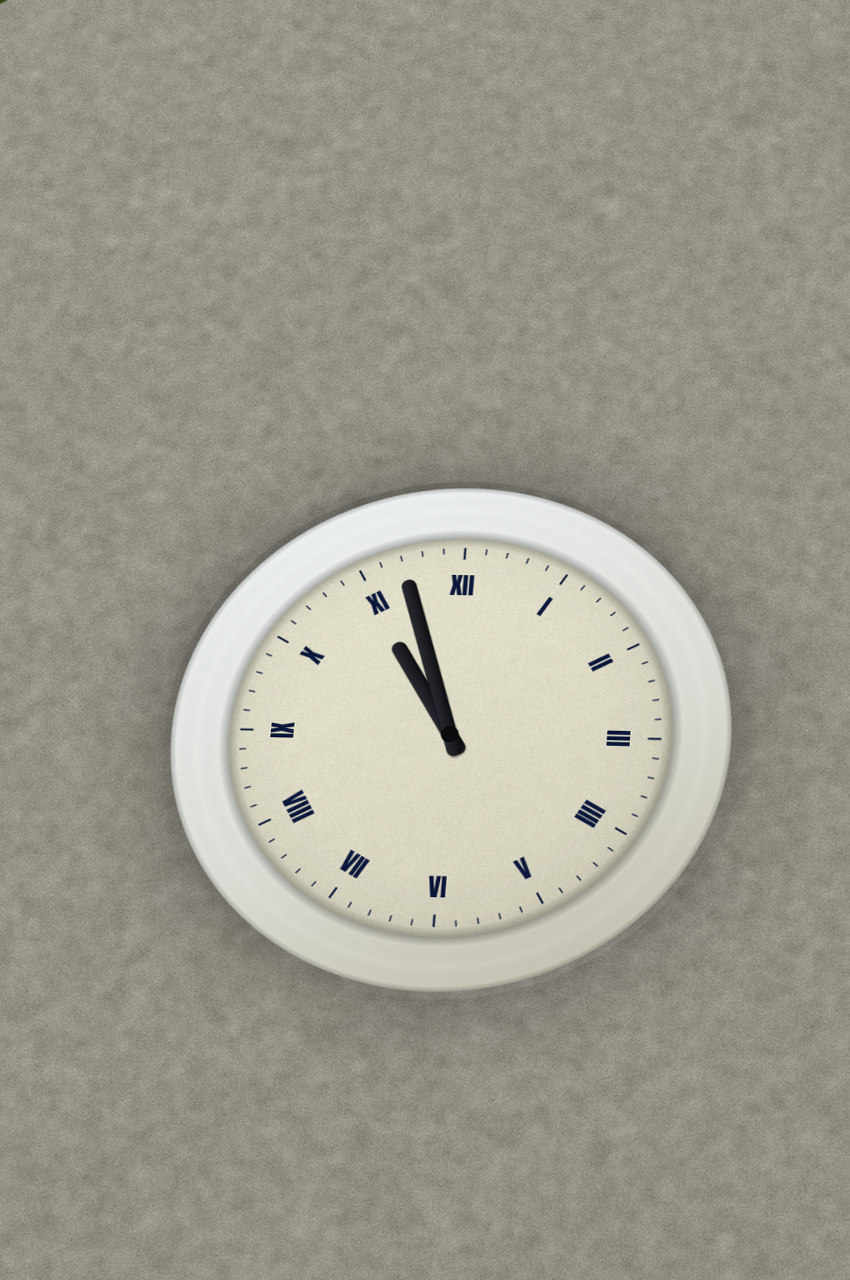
10:57
